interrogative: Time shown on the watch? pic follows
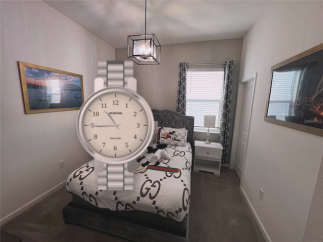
10:45
